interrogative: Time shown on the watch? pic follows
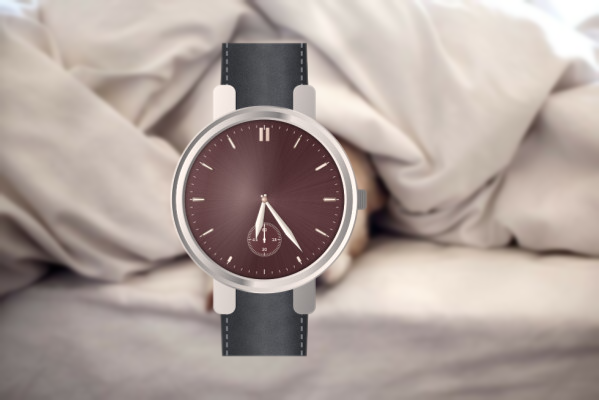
6:24
